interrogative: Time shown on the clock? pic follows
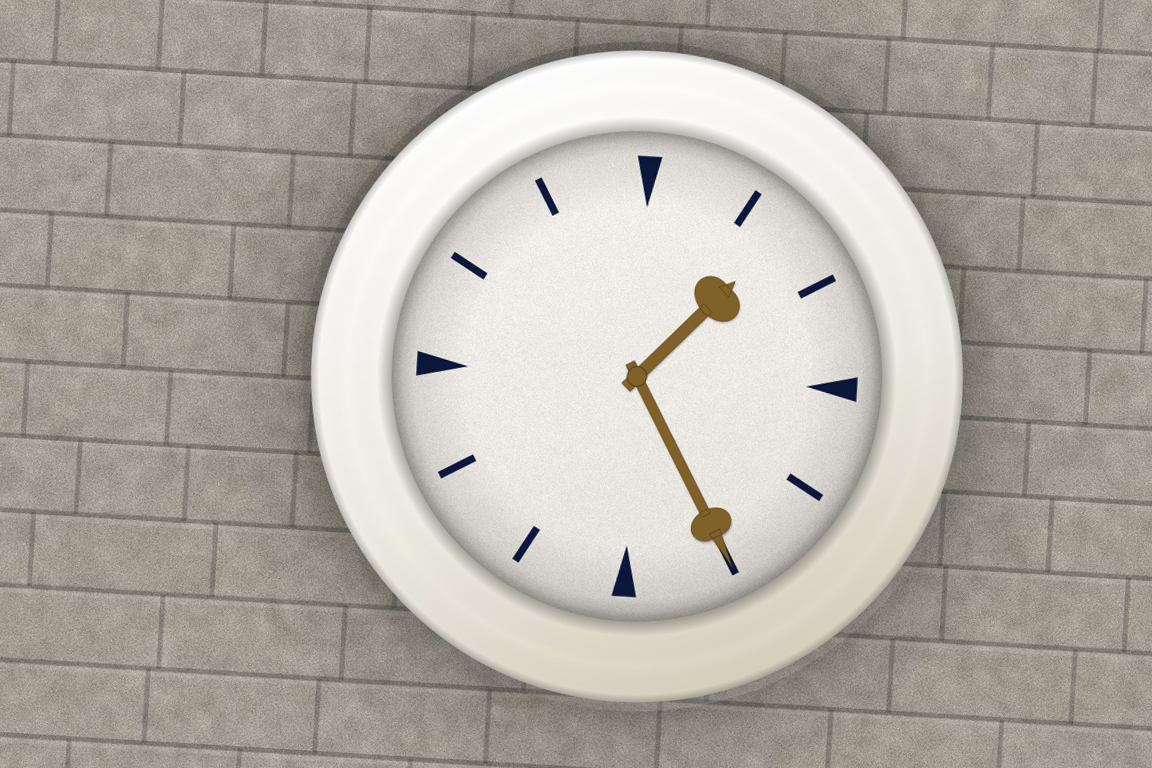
1:25
